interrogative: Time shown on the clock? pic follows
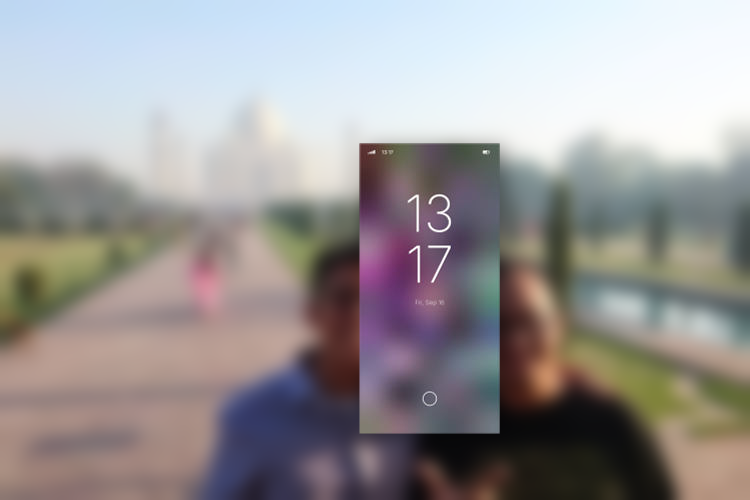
13:17
